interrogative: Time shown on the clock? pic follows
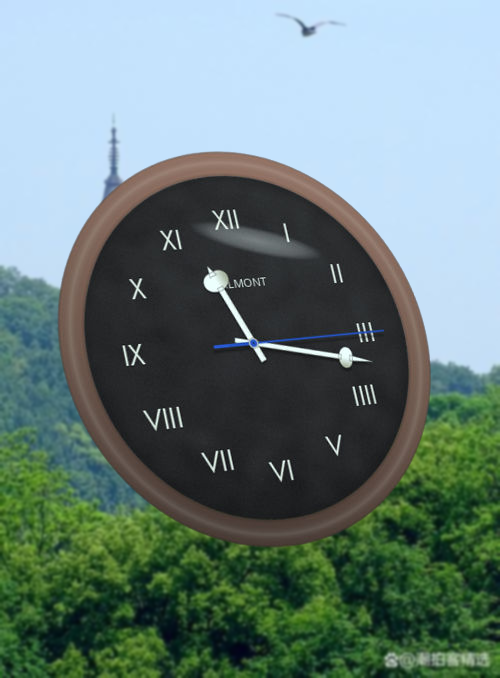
11:17:15
